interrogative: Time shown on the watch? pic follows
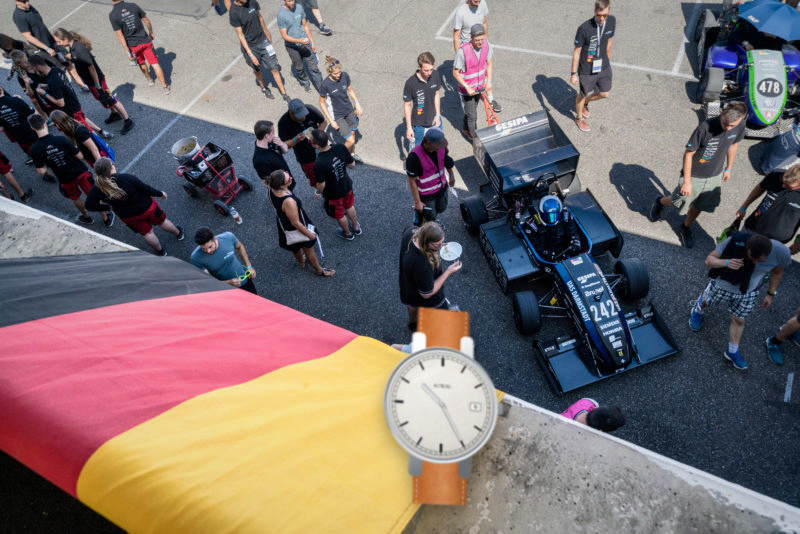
10:25
